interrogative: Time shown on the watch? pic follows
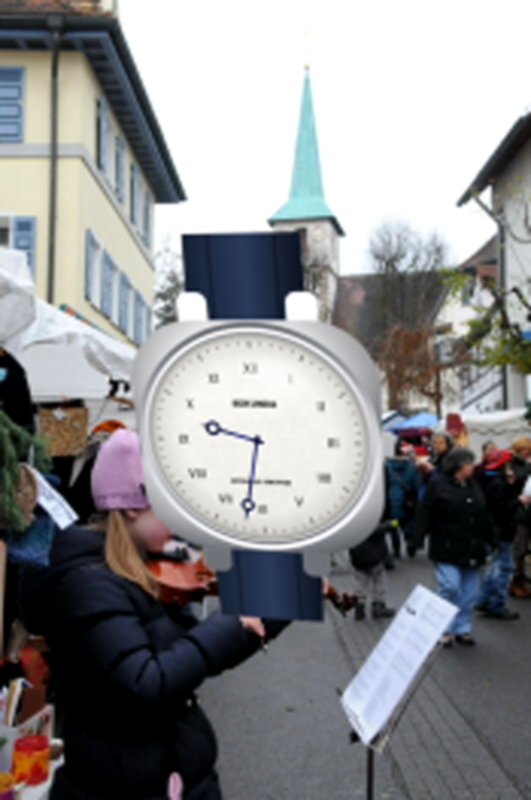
9:32
